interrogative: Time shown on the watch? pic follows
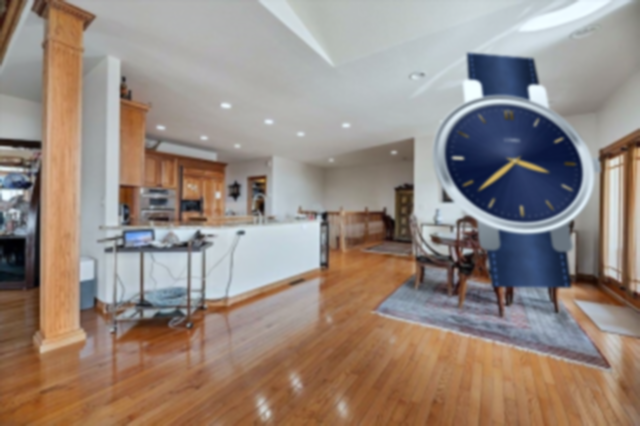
3:38
